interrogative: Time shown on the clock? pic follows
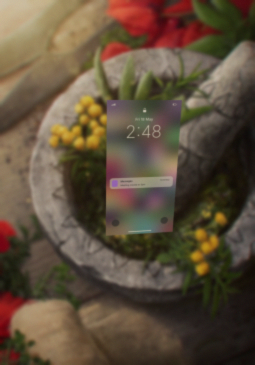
2:48
